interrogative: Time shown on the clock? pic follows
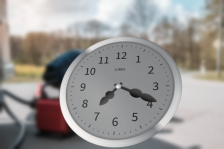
7:19
